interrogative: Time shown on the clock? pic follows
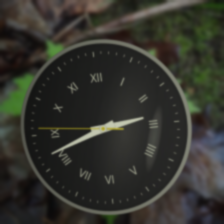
2:41:46
